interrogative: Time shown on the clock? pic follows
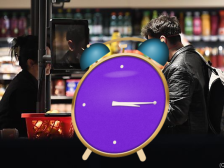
3:15
